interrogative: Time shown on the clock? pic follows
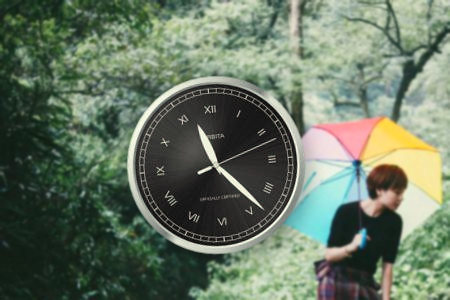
11:23:12
